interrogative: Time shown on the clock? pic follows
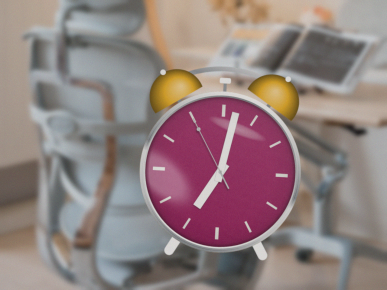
7:01:55
